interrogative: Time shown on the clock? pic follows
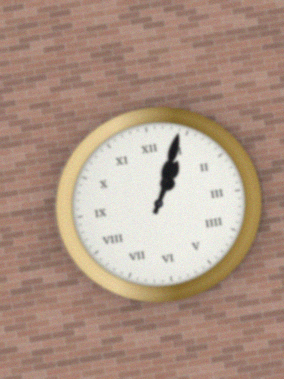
1:04
